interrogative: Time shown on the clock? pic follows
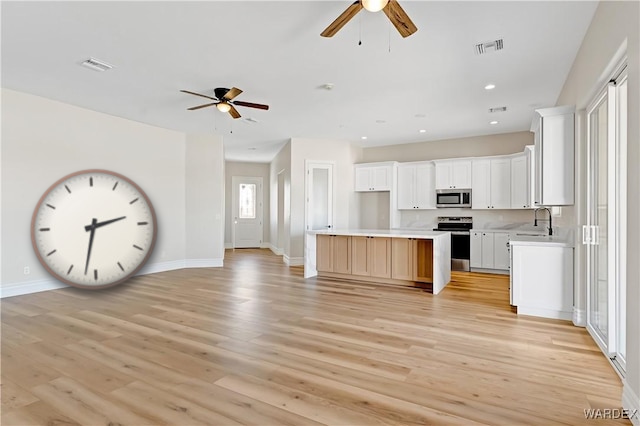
2:32
